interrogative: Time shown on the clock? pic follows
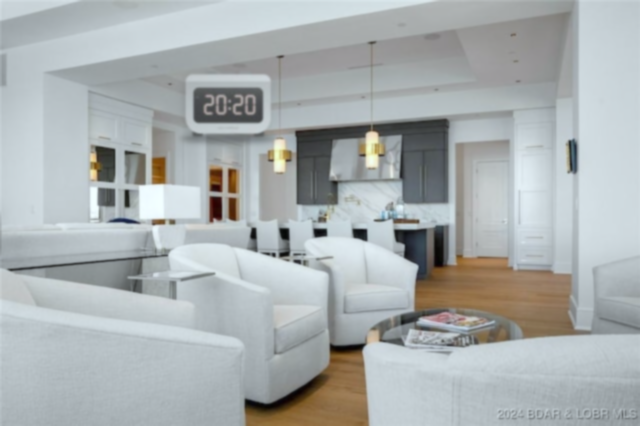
20:20
